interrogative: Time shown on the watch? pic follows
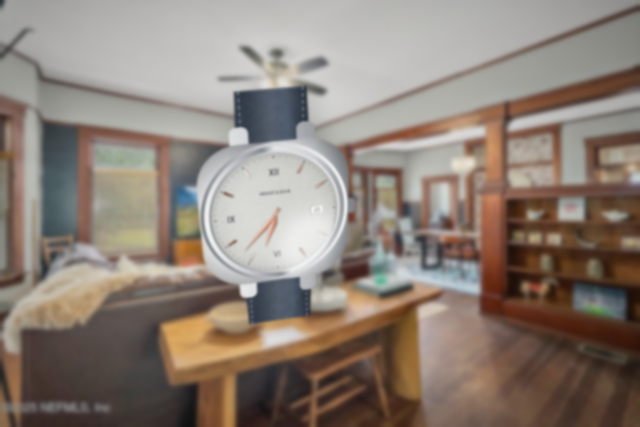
6:37
